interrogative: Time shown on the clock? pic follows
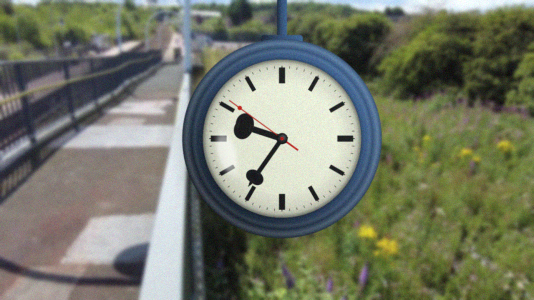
9:35:51
